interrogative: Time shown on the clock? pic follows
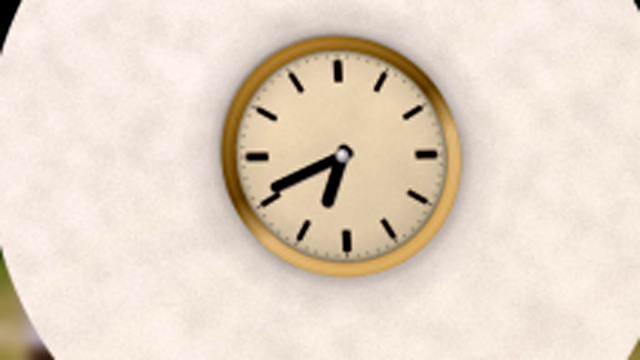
6:41
